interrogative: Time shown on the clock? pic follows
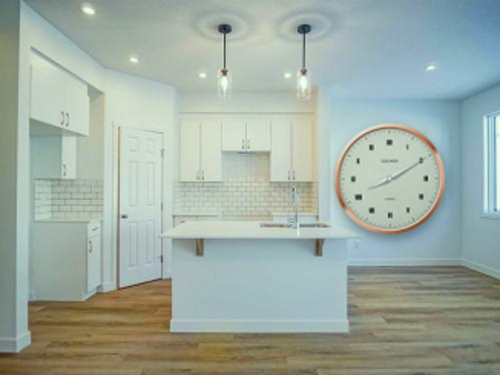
8:10
